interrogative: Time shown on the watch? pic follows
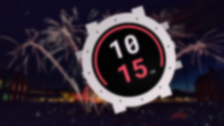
10:15
